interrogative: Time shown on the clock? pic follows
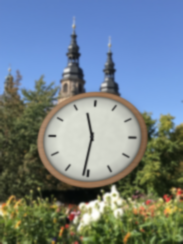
11:31
